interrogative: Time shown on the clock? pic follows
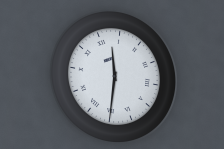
12:35
